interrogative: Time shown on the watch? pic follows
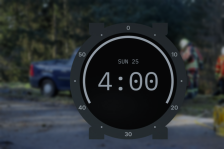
4:00
